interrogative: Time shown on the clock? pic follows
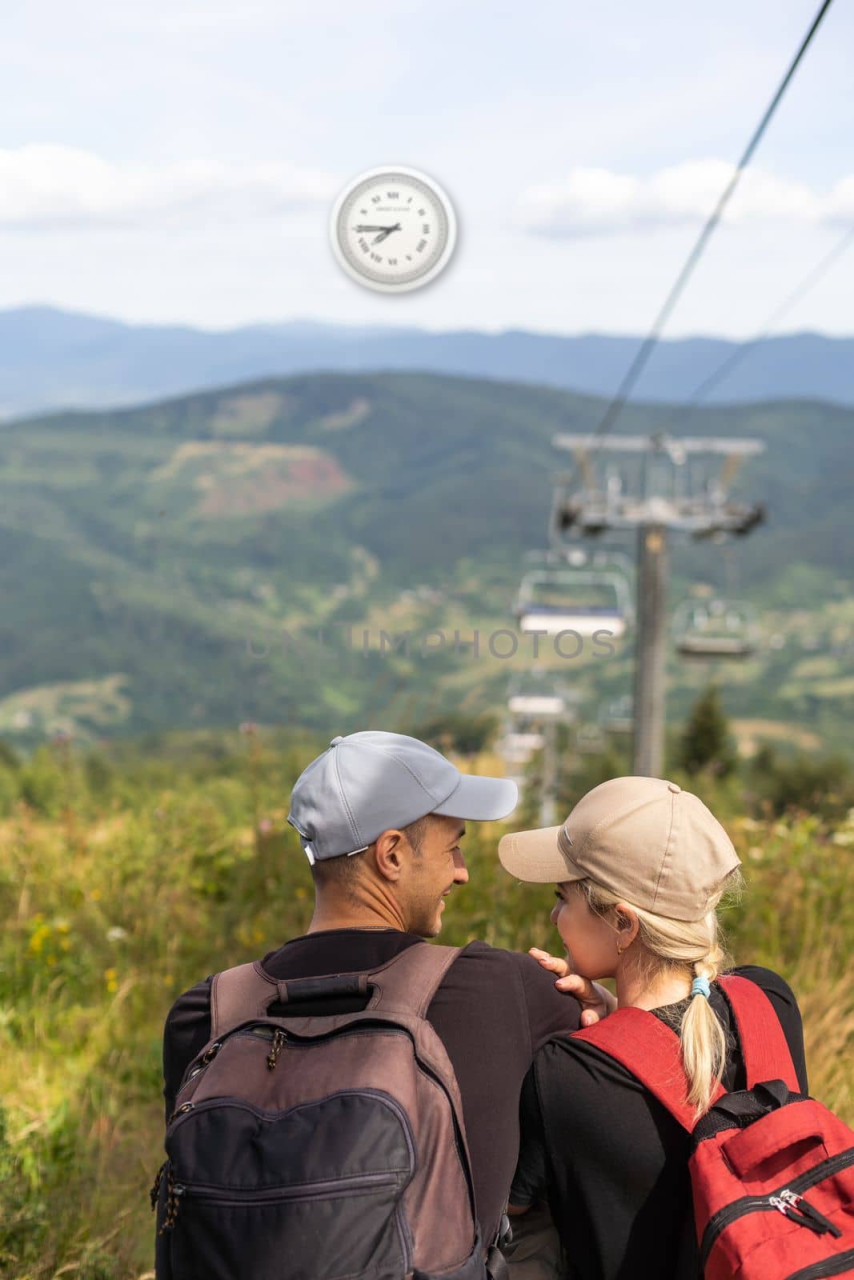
7:45
